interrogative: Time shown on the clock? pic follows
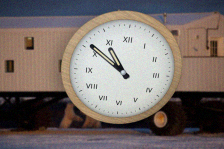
10:51
